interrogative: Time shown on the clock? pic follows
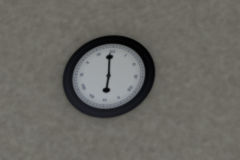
5:59
